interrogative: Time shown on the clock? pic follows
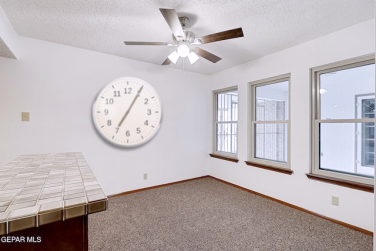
7:05
